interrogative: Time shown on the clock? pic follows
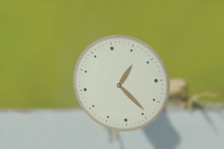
1:24
